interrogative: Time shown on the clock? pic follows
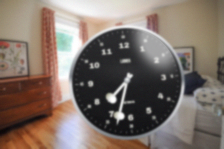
7:33
